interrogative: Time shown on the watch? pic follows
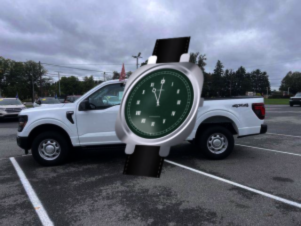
11:00
